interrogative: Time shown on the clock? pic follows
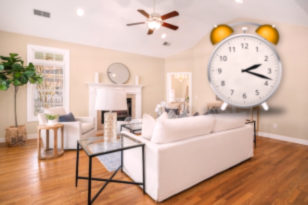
2:18
